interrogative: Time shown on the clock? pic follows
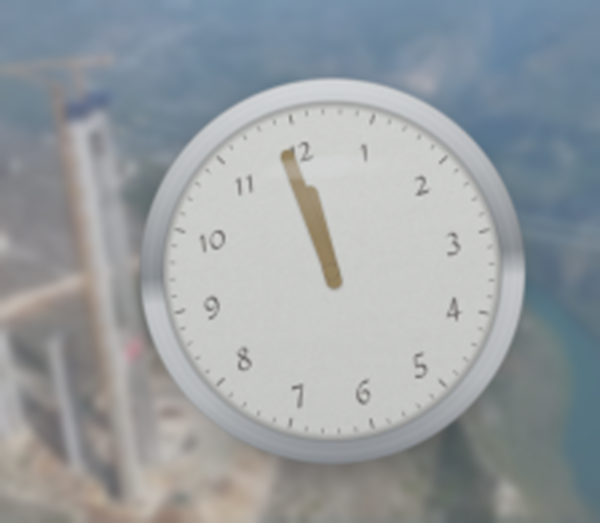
11:59
